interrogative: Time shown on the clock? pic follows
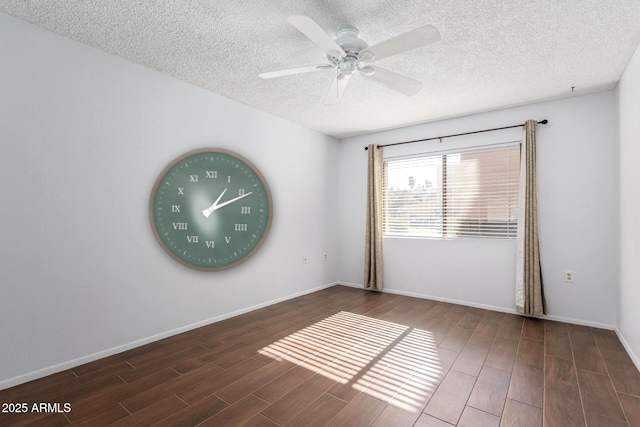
1:11
